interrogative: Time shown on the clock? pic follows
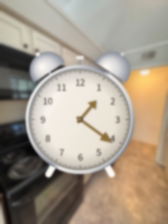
1:21
